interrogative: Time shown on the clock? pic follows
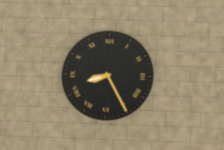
8:25
